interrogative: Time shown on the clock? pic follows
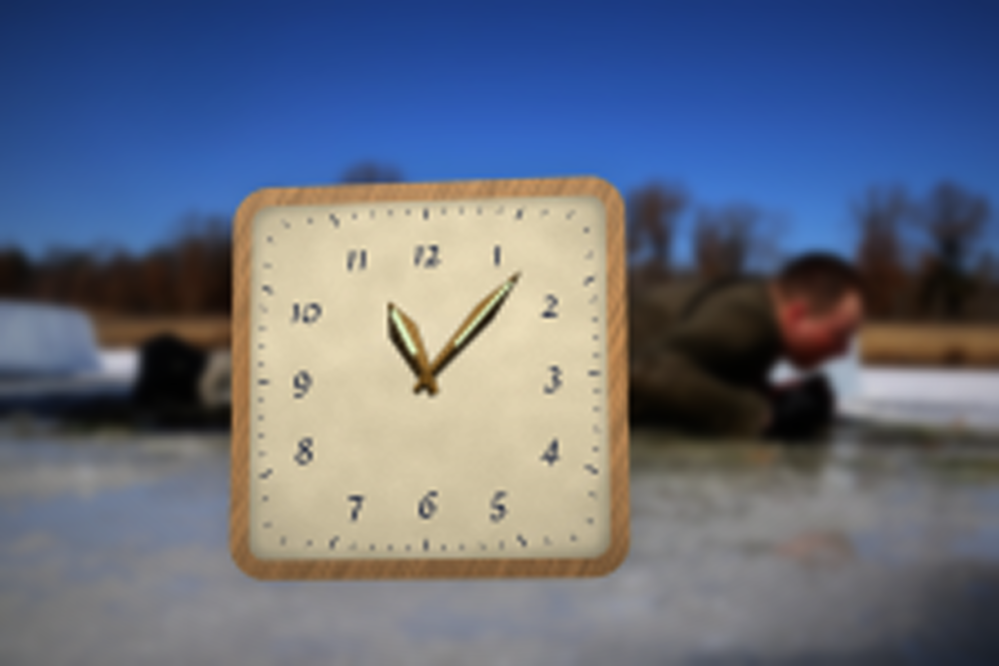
11:07
